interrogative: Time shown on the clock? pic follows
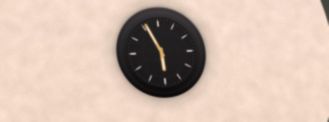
5:56
